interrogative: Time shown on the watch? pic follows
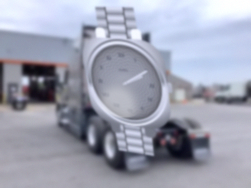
2:10
